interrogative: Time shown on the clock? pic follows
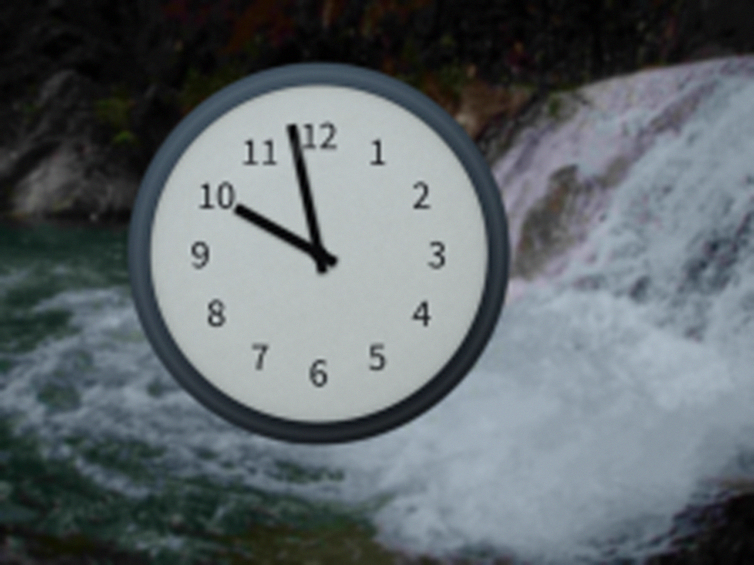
9:58
